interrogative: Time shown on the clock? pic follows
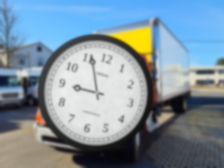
8:56
